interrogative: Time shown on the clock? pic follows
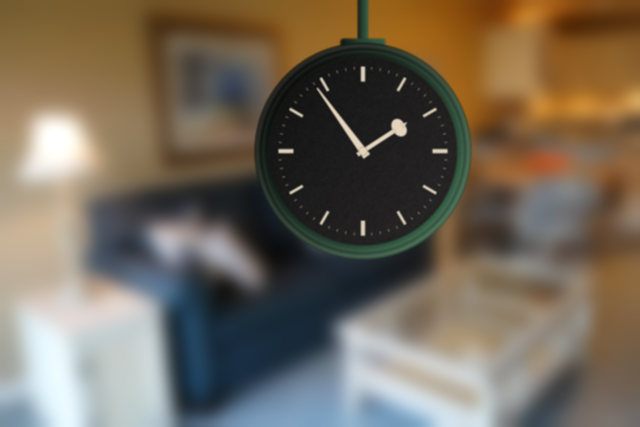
1:54
